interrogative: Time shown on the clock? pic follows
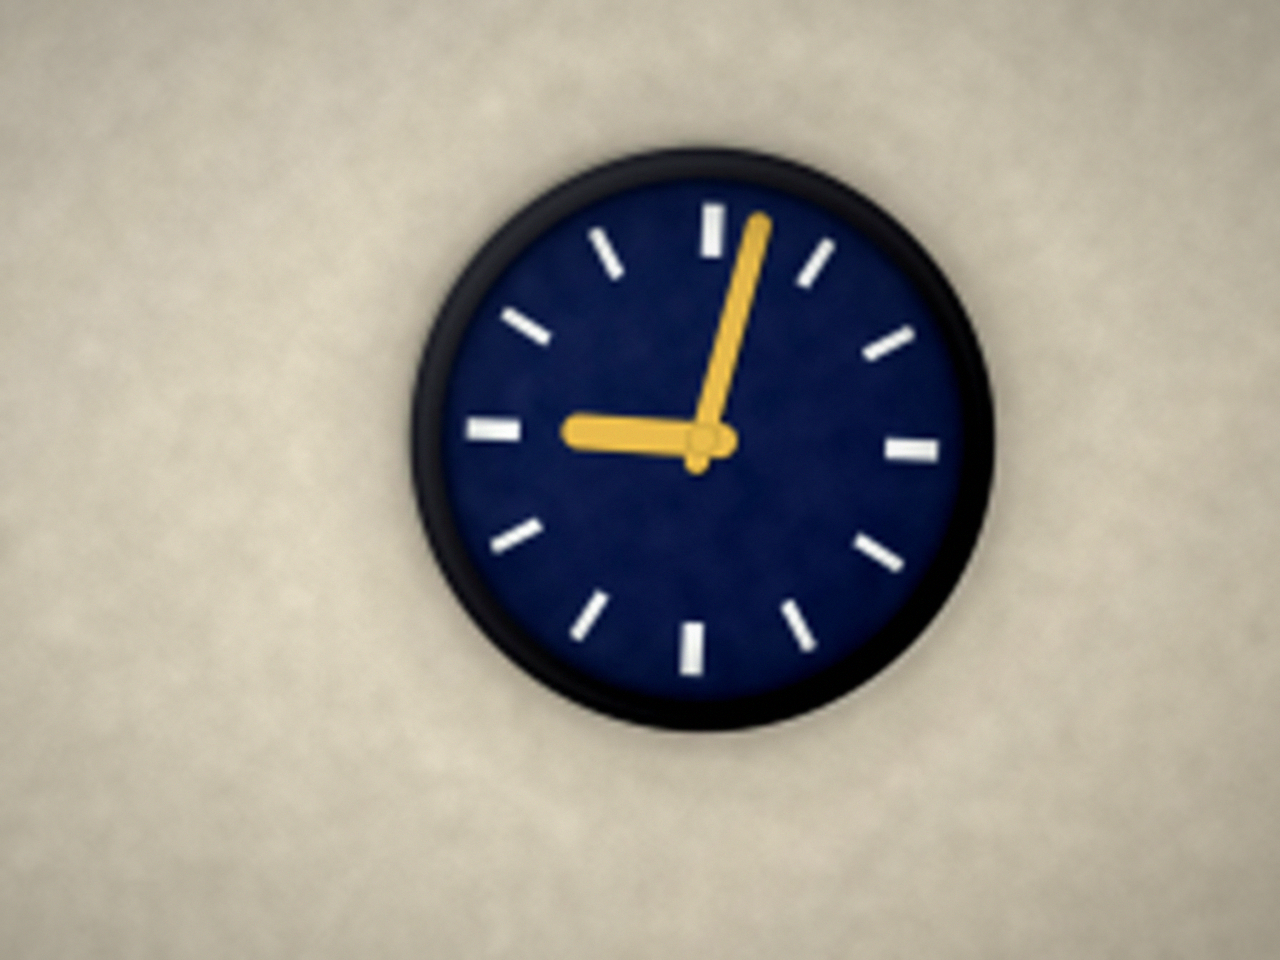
9:02
